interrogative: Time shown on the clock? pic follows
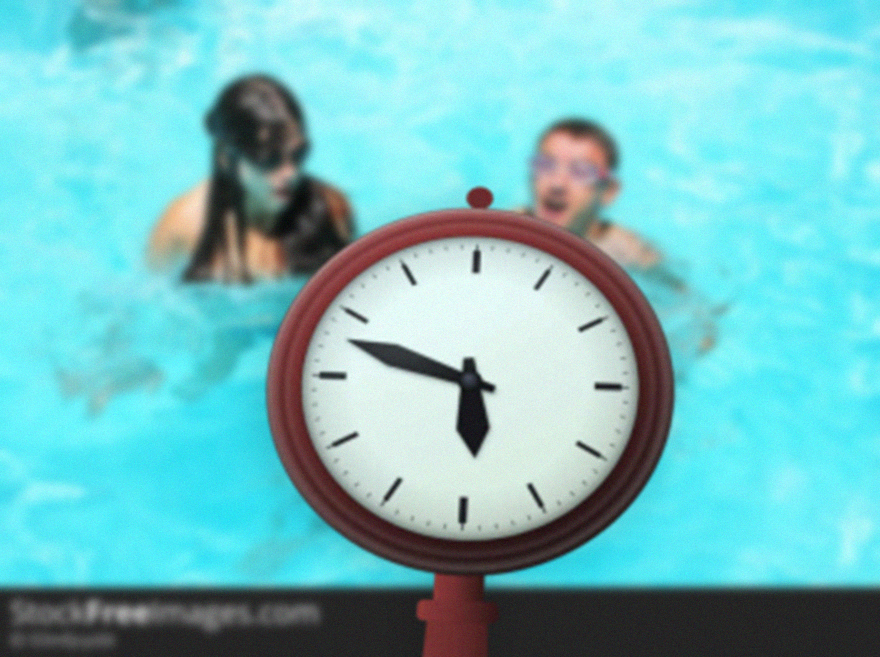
5:48
